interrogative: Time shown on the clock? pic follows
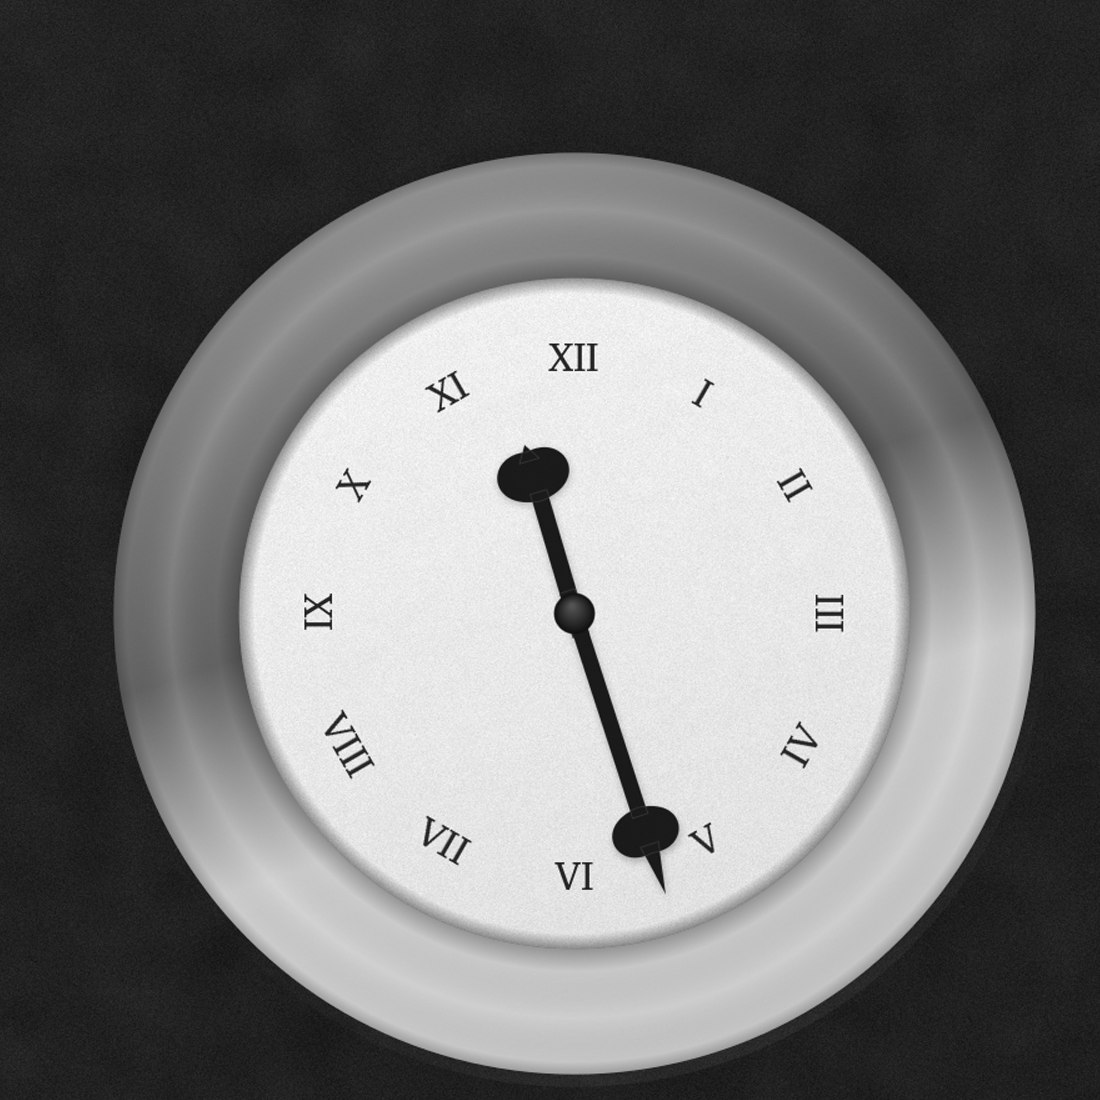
11:27
